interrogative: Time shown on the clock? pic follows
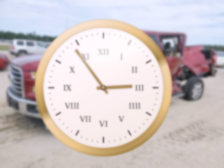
2:54
